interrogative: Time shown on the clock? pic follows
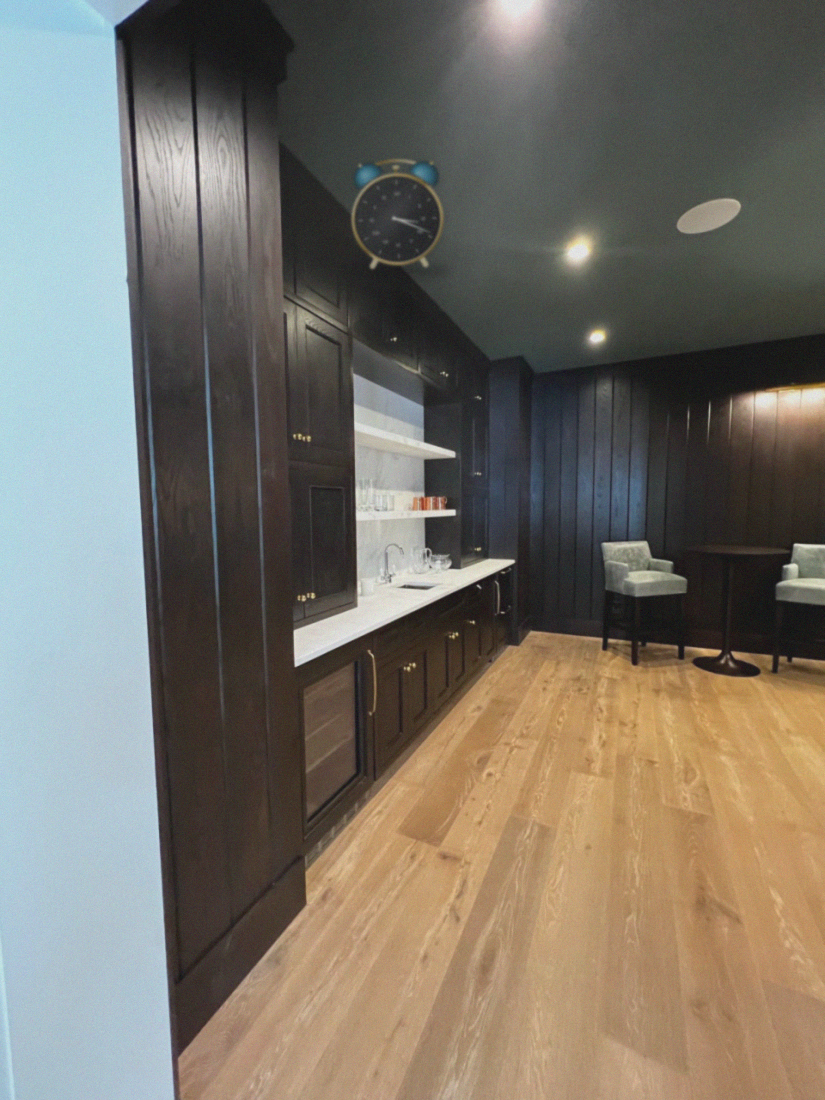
3:19
